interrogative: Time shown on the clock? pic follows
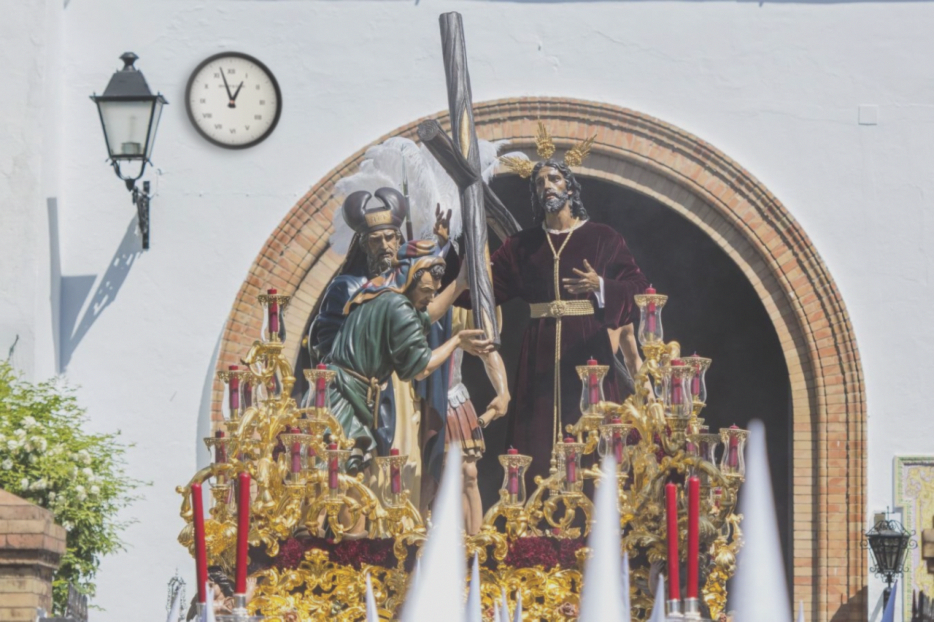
12:57
